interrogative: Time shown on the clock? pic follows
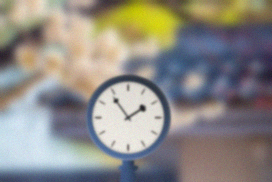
1:54
